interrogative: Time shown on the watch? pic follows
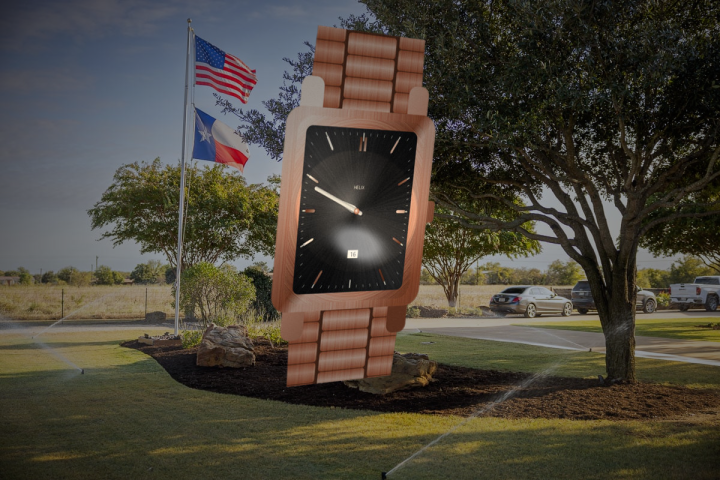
9:49
